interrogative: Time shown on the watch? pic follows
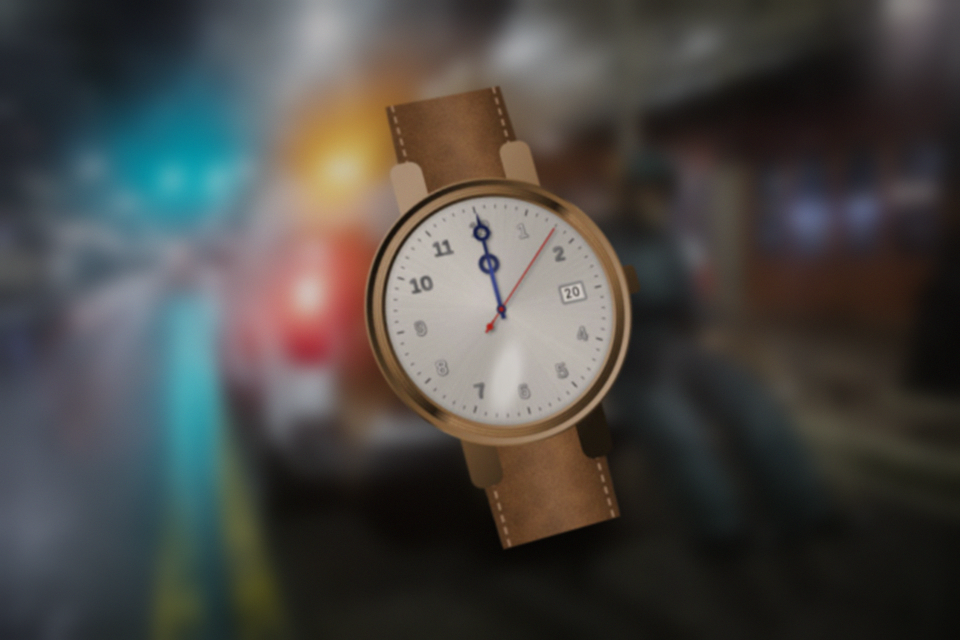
12:00:08
